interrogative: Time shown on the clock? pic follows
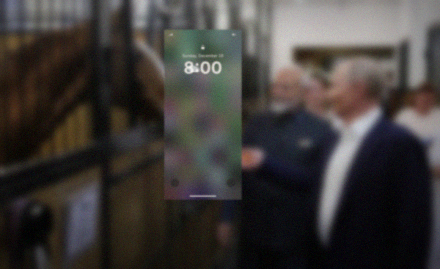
8:00
